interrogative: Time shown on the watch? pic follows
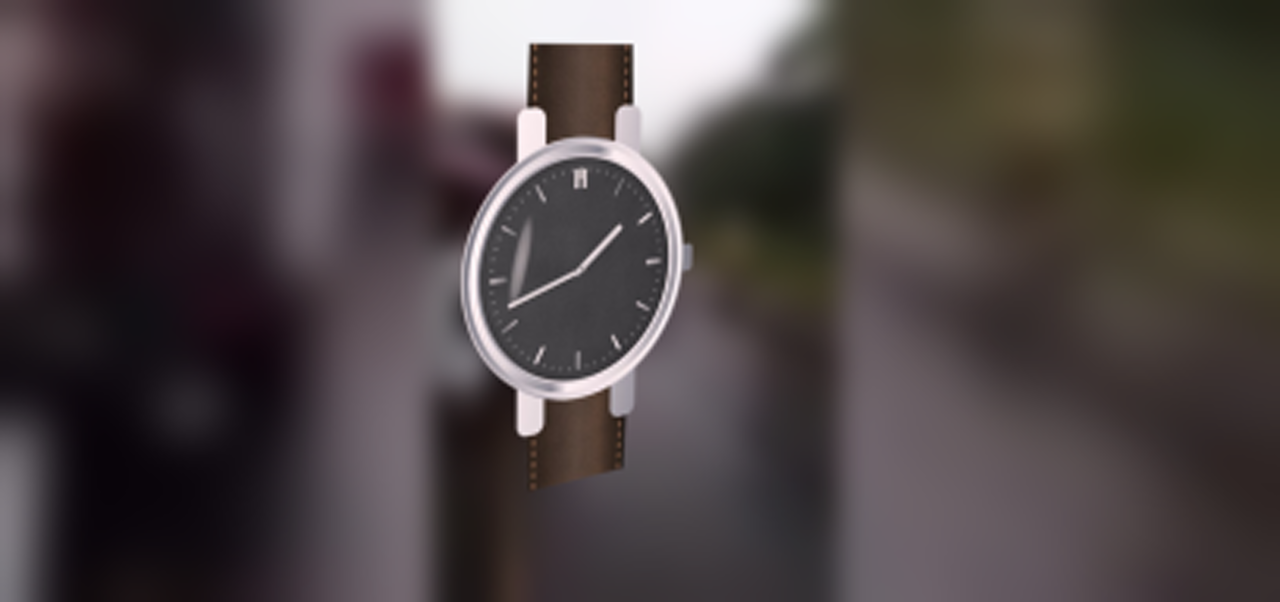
1:42
